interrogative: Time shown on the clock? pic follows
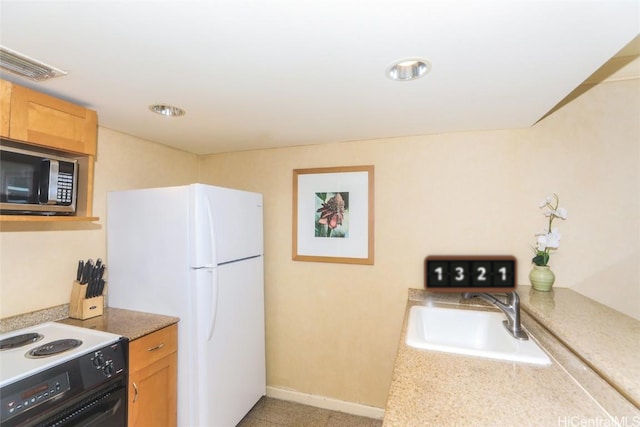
13:21
